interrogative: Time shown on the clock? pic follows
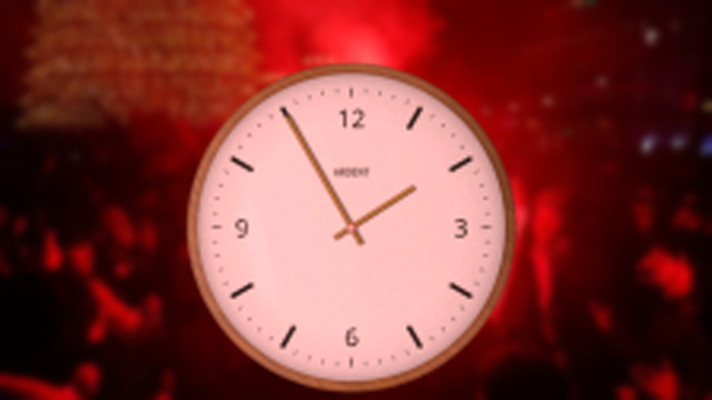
1:55
